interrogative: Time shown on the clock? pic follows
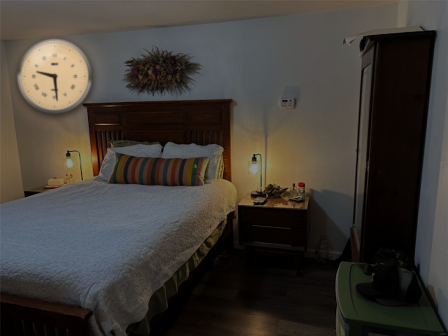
9:29
